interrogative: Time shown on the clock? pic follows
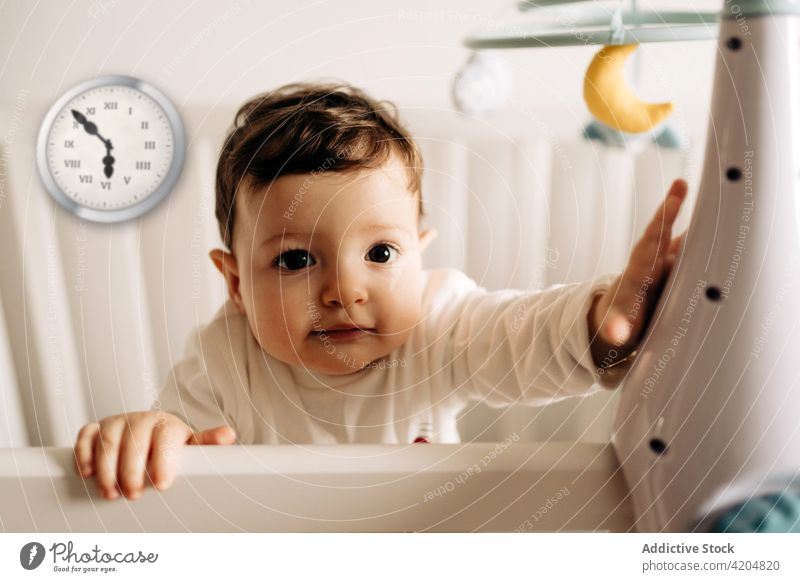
5:52
